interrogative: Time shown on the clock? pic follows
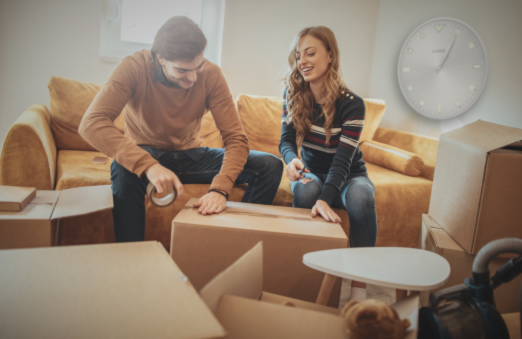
1:05
